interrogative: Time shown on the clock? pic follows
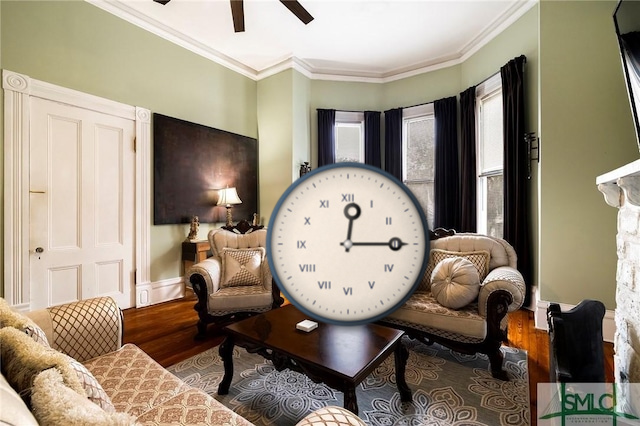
12:15
